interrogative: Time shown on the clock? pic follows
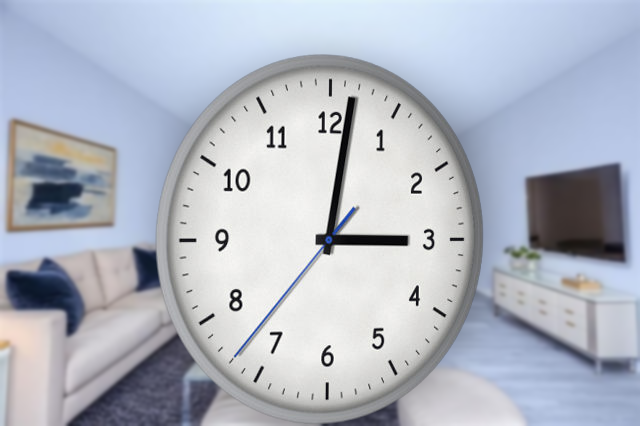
3:01:37
